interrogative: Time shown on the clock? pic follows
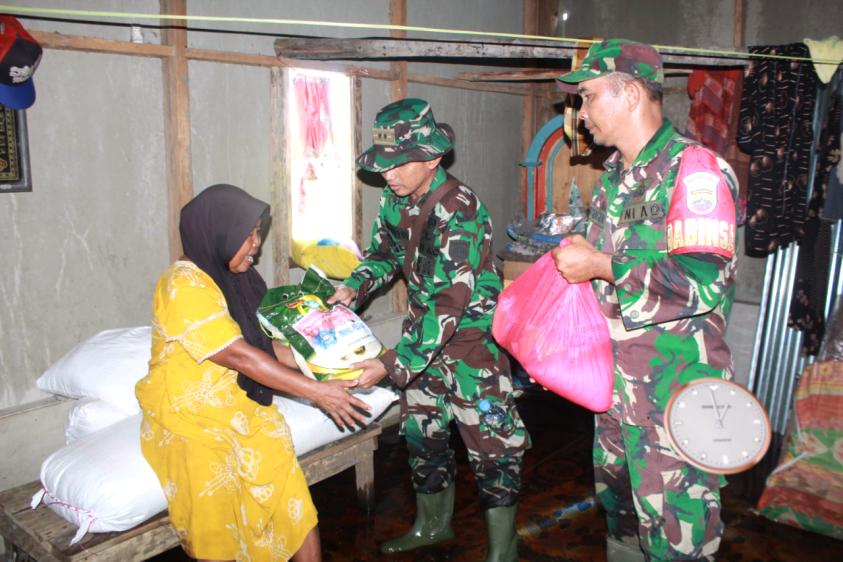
12:59
